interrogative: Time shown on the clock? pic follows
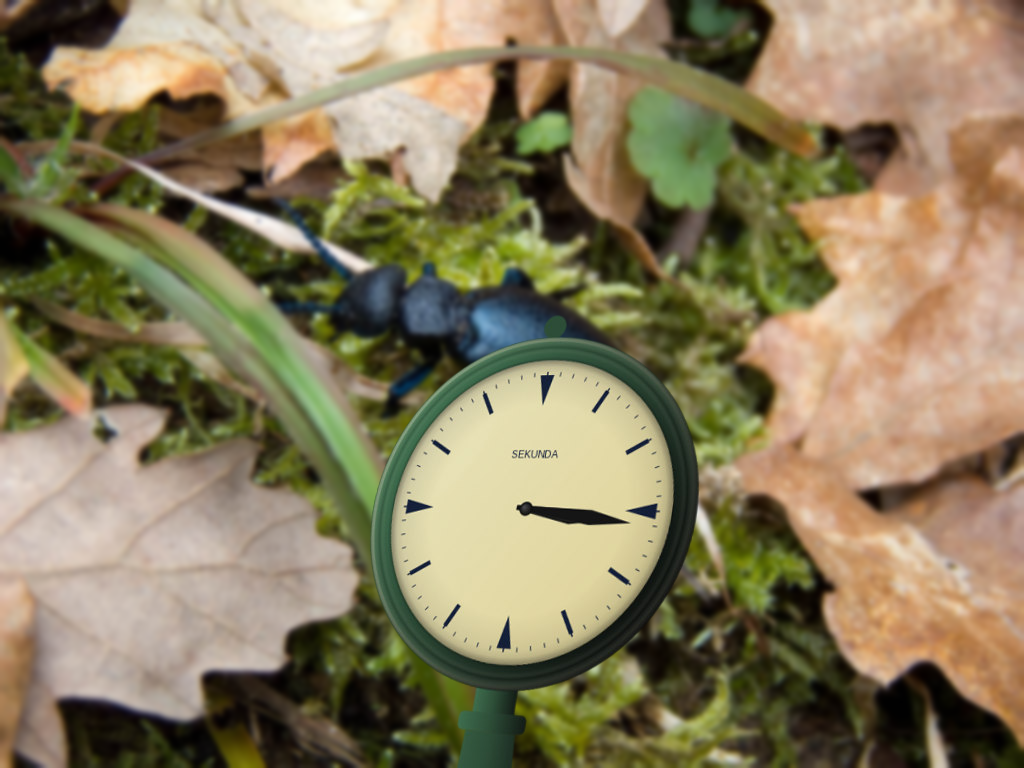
3:16
